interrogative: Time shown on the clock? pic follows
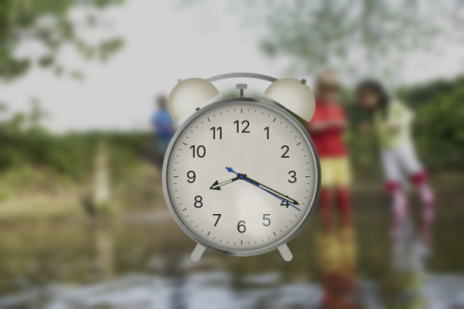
8:19:20
